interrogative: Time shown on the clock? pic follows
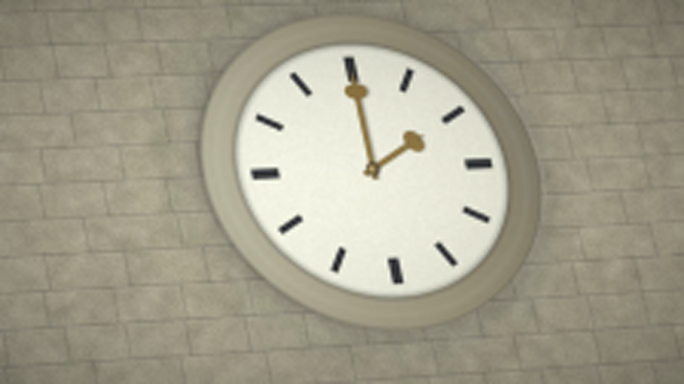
2:00
